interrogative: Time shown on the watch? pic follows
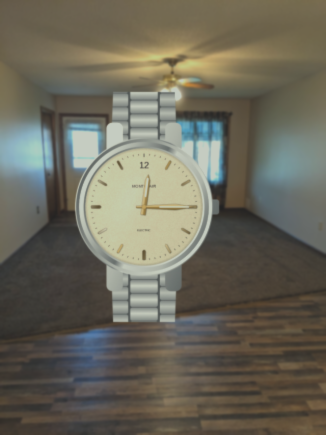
12:15
